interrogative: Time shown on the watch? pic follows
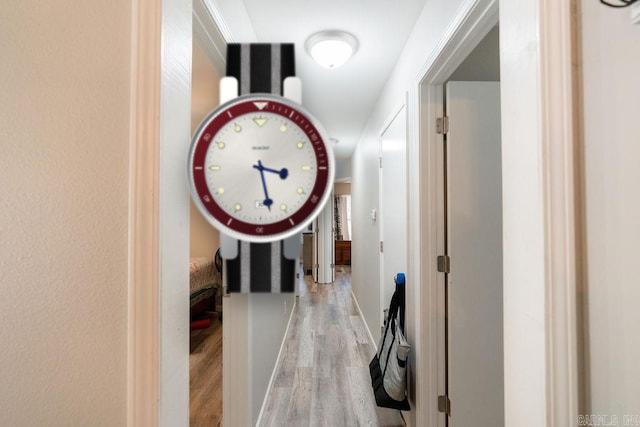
3:28
